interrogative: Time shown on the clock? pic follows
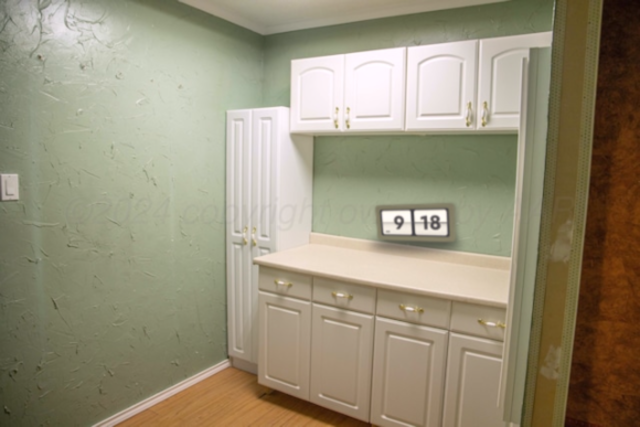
9:18
